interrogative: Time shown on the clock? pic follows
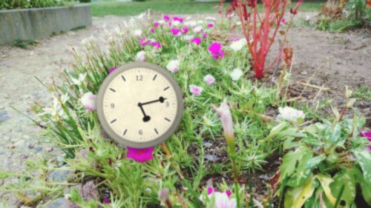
5:13
